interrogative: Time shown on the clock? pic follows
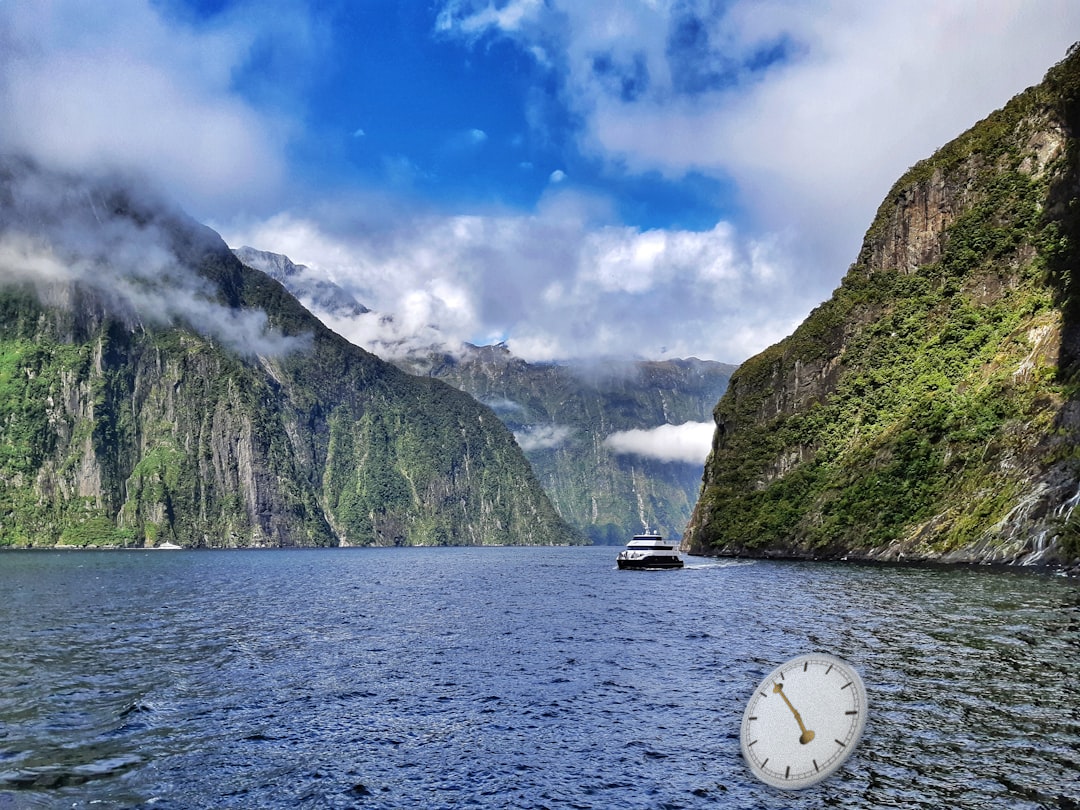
4:53
